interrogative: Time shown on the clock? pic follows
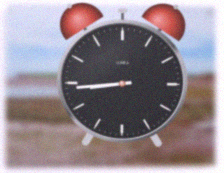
8:44
